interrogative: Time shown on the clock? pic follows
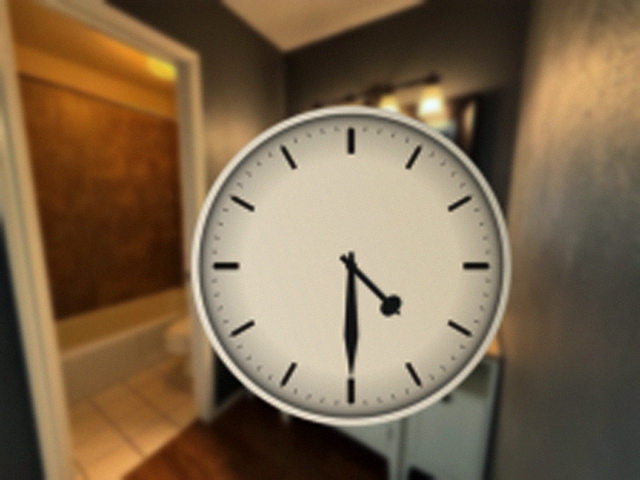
4:30
